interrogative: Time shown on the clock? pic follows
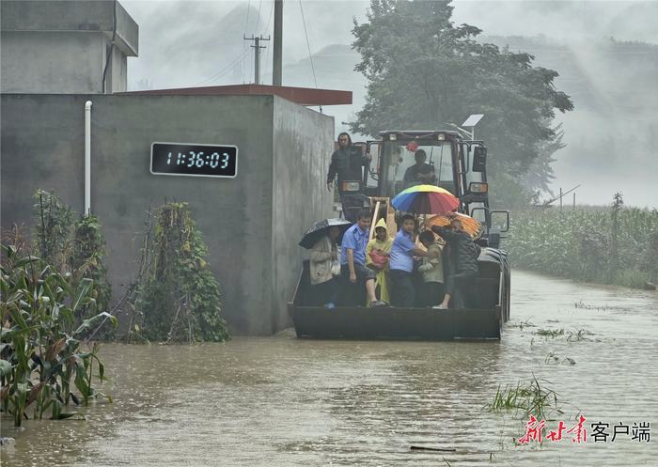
11:36:03
